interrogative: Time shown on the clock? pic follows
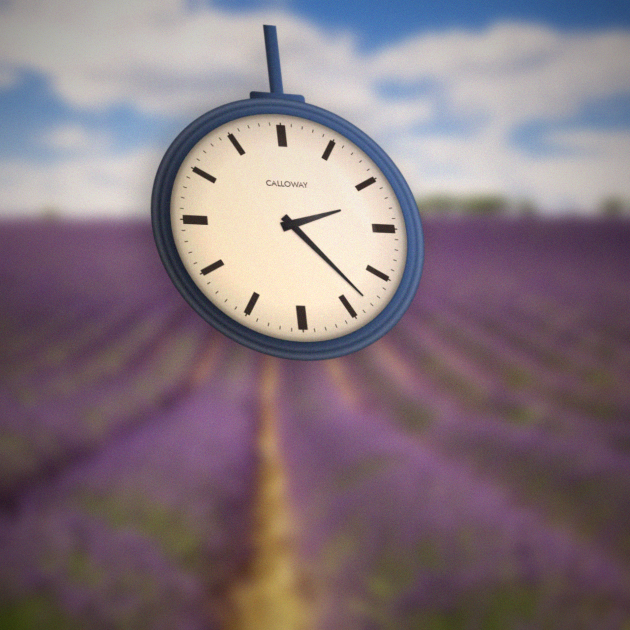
2:23
